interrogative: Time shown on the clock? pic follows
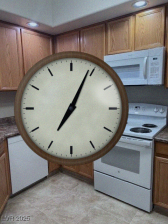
7:04
